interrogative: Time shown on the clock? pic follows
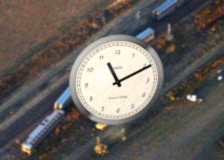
11:11
